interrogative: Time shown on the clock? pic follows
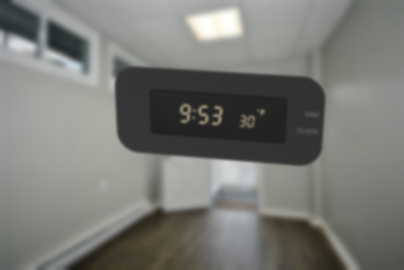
9:53
